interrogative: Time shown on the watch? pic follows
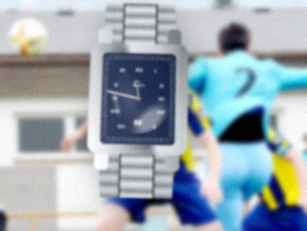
11:47
